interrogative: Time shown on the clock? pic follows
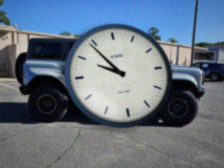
9:54
